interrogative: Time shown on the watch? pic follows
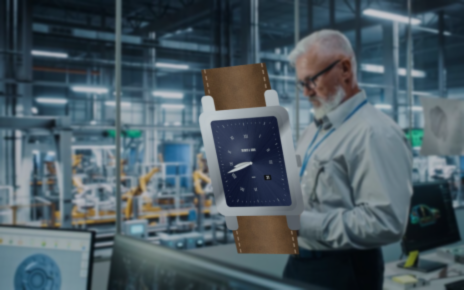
8:42
